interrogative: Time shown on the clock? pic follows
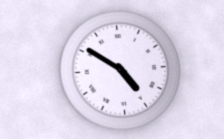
4:51
